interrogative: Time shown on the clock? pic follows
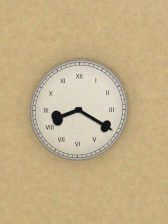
8:20
